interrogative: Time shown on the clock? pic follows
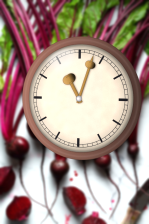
11:03
